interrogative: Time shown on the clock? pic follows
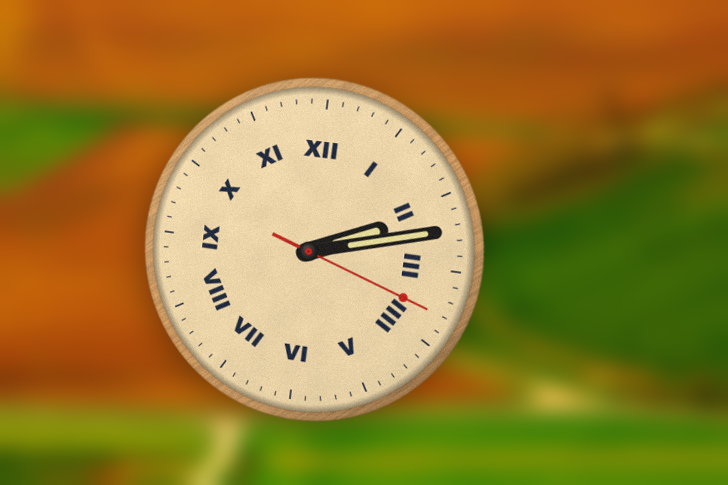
2:12:18
